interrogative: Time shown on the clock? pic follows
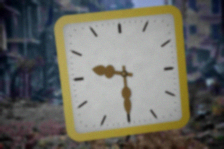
9:30
